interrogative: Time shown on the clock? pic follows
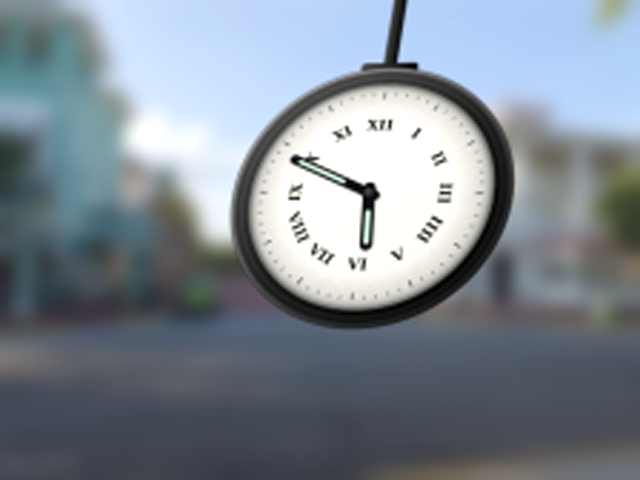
5:49
